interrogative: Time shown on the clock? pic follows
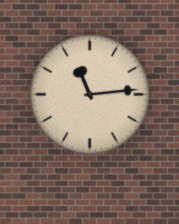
11:14
